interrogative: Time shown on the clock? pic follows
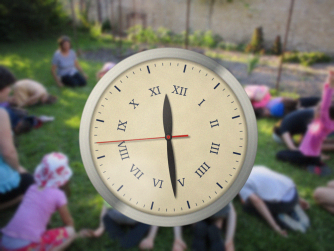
11:26:42
